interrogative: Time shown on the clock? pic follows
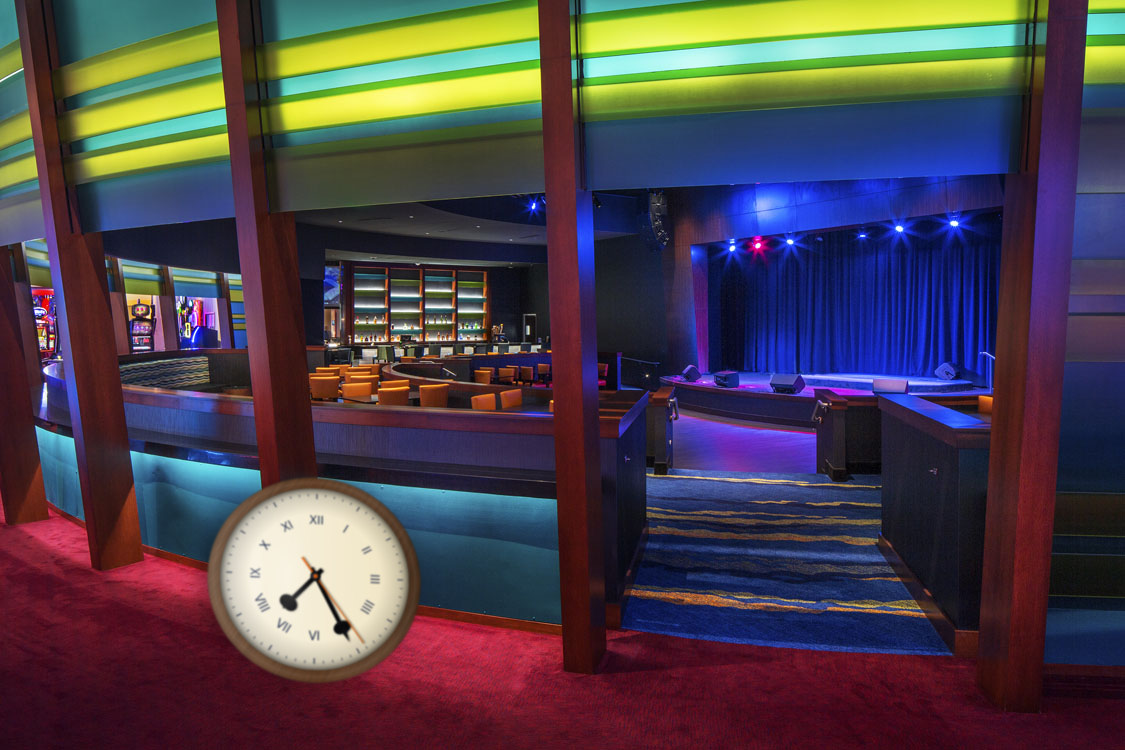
7:25:24
